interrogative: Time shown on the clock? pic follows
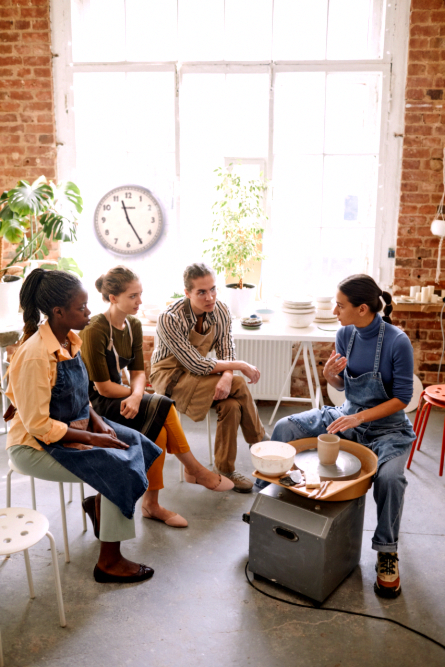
11:25
